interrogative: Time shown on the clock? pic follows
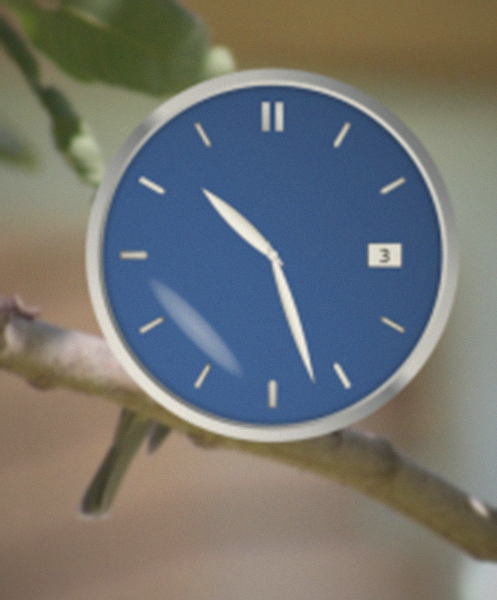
10:27
